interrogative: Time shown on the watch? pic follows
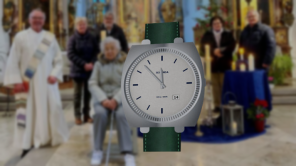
11:53
